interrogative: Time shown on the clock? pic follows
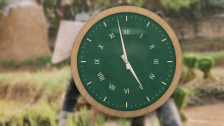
4:58
